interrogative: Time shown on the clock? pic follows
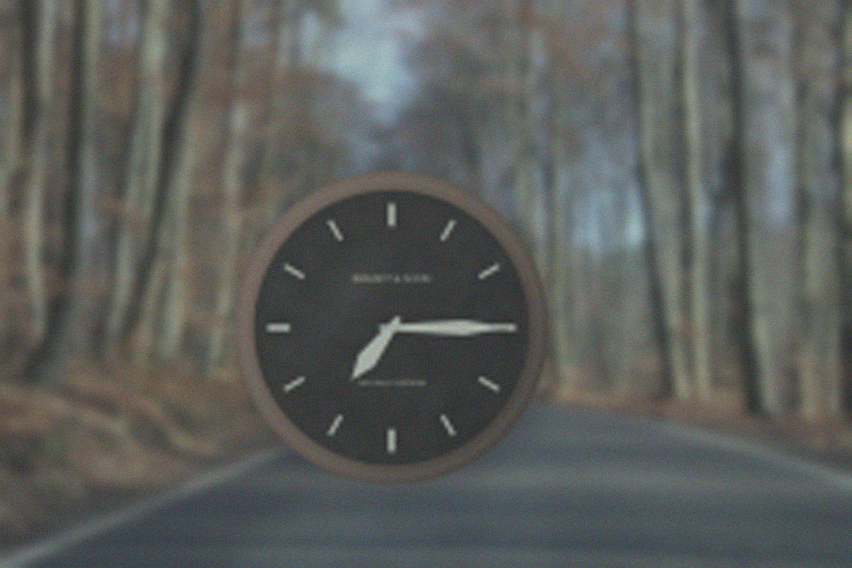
7:15
